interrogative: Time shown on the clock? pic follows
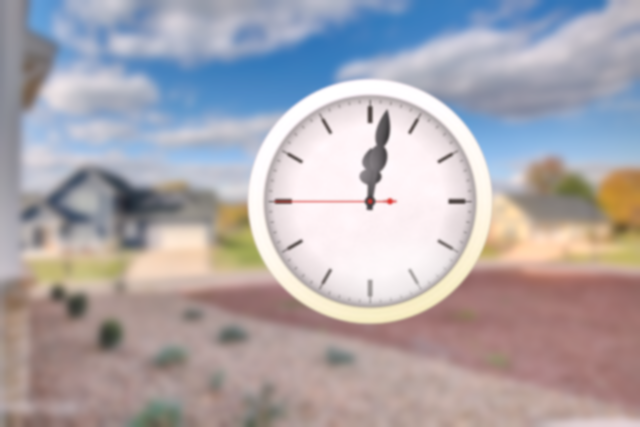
12:01:45
